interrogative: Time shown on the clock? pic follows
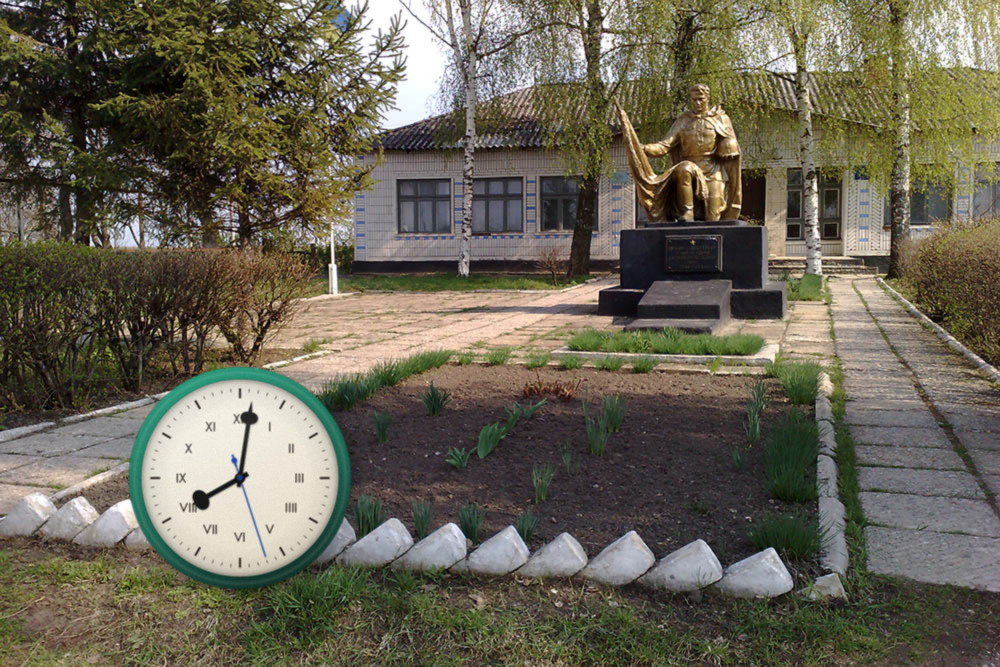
8:01:27
